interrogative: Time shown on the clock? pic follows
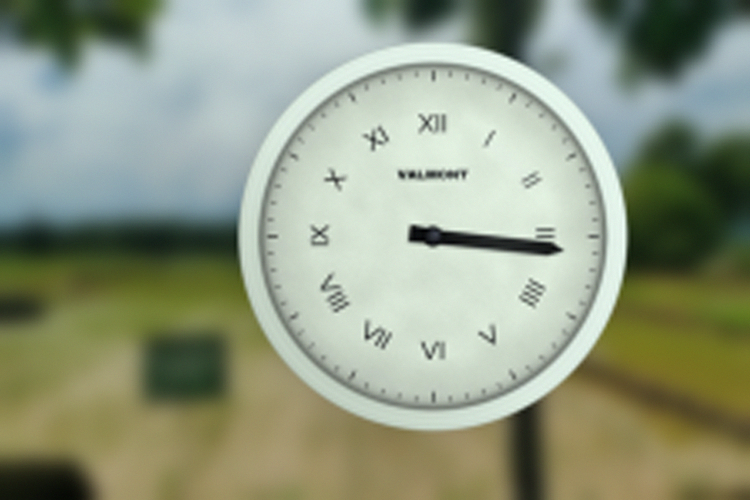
3:16
